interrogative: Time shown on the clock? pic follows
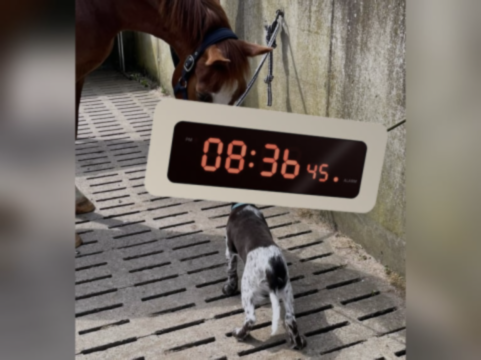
8:36:45
